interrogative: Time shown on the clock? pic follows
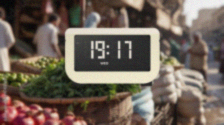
19:17
